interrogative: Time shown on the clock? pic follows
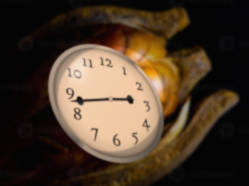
2:43
